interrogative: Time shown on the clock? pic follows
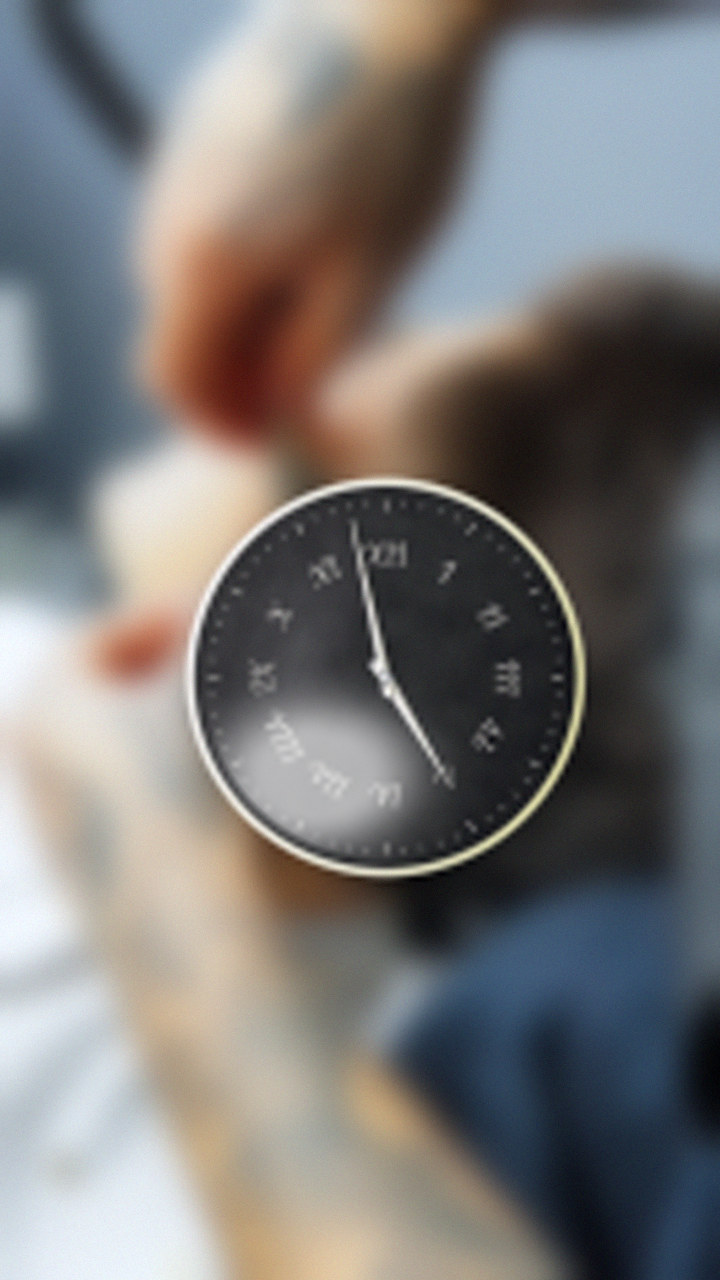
4:58
